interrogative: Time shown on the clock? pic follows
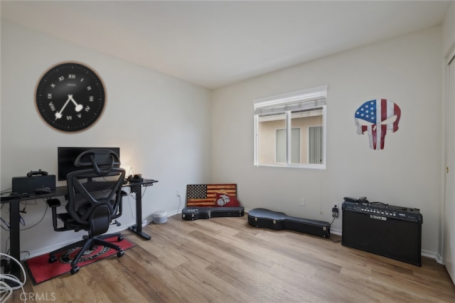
4:35
